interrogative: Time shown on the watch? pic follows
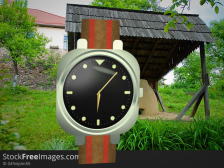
6:07
